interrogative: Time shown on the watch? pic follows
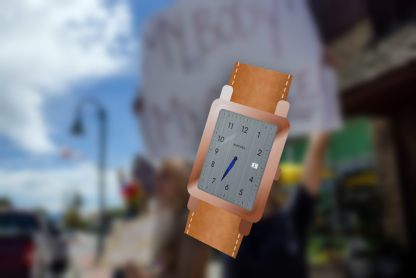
6:33
